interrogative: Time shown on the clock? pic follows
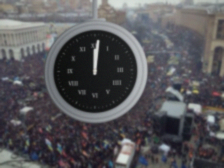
12:01
